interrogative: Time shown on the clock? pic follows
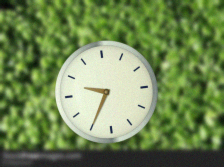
9:35
